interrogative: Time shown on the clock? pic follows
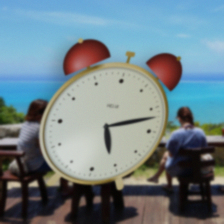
5:12
